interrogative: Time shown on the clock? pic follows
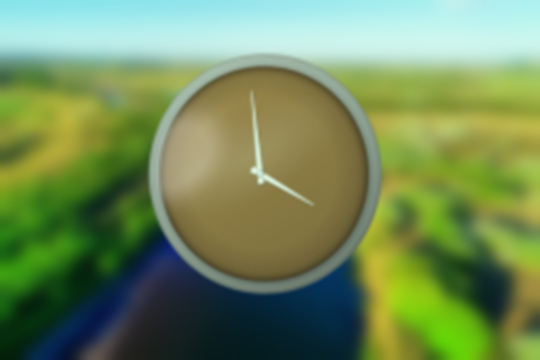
3:59
